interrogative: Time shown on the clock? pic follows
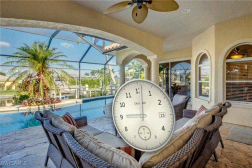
9:01
